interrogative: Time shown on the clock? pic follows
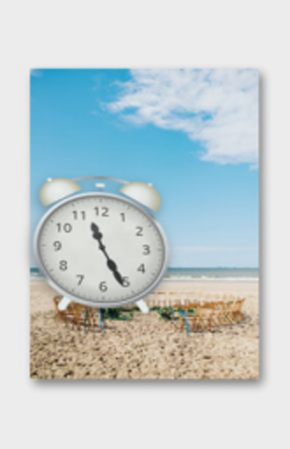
11:26
